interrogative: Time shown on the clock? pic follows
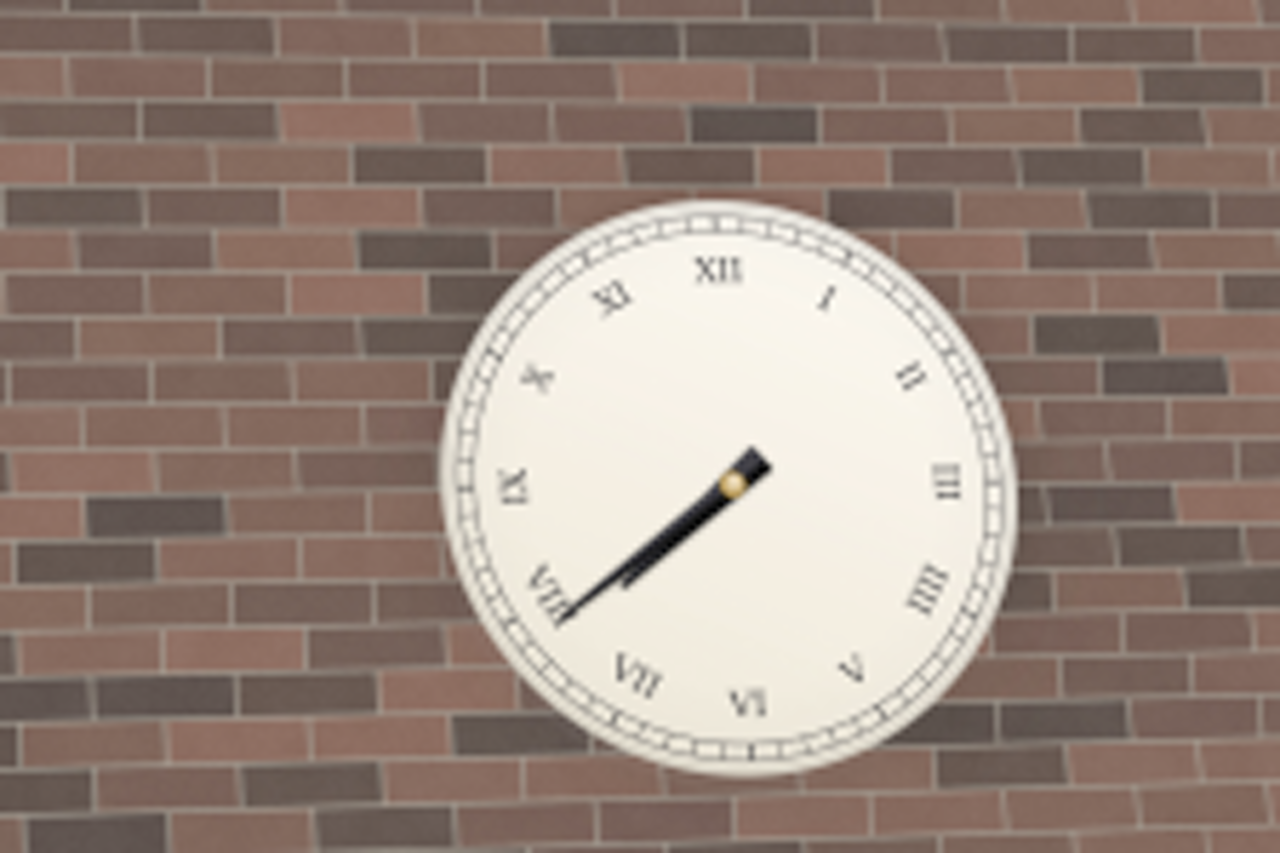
7:39
